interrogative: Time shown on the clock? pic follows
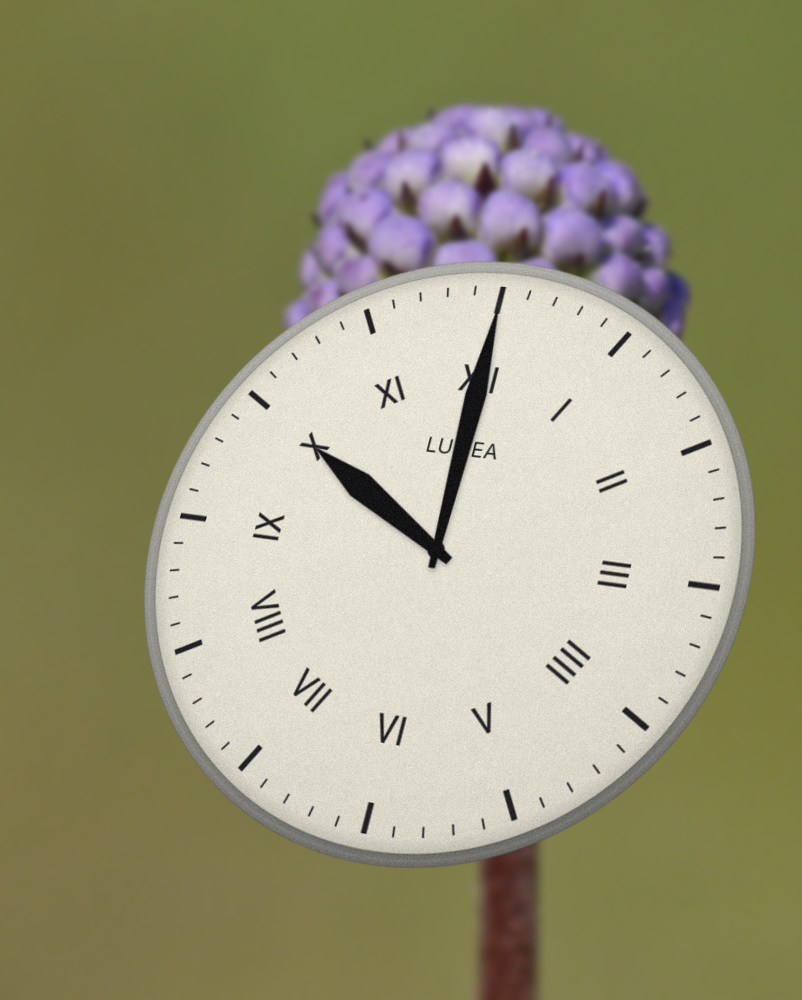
10:00
